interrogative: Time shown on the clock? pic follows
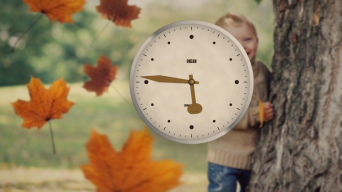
5:46
